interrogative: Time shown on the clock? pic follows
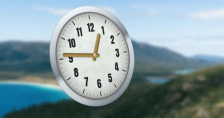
12:46
